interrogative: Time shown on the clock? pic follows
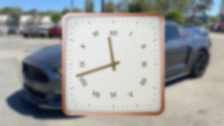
11:42
